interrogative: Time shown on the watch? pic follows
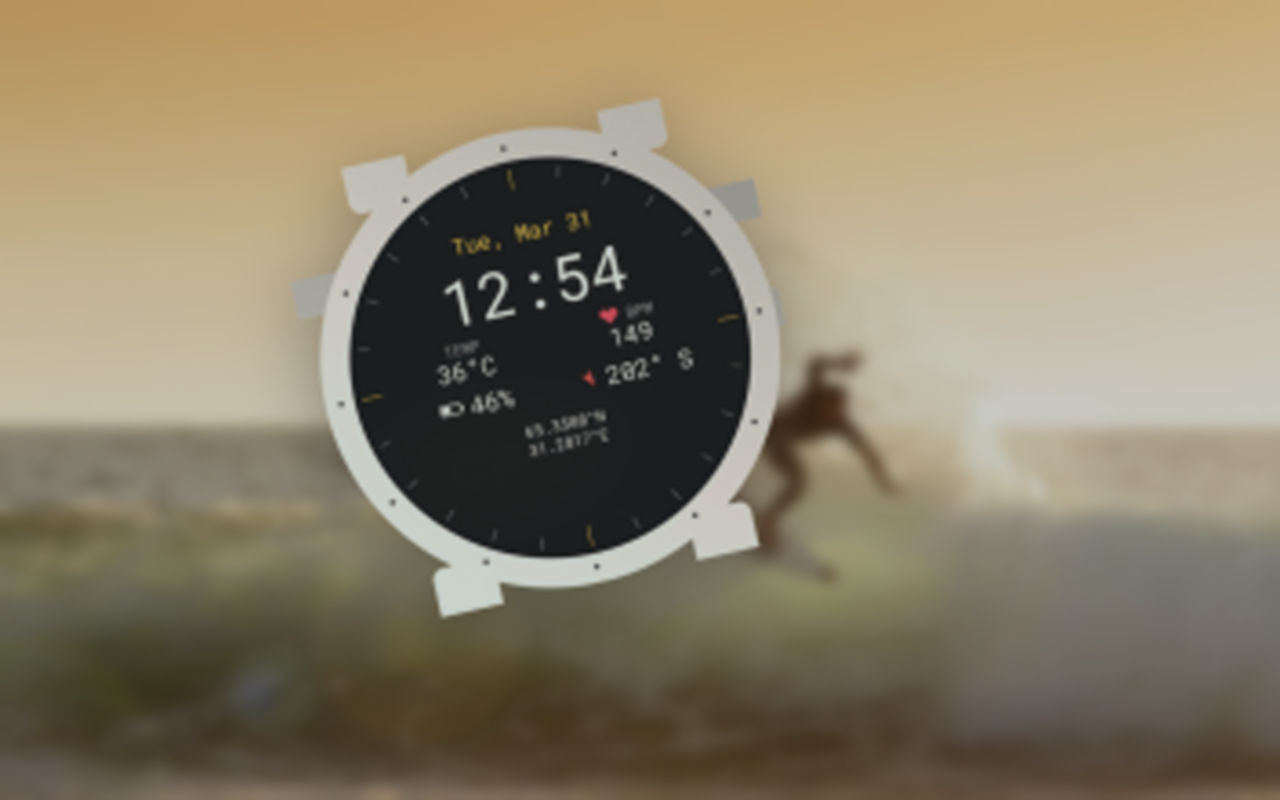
12:54
